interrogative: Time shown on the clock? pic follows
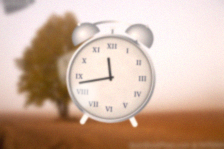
11:43
